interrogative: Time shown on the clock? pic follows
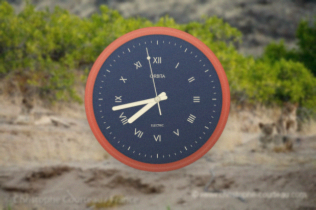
7:42:58
